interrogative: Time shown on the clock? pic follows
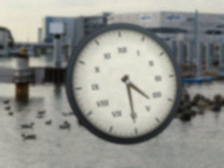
4:30
